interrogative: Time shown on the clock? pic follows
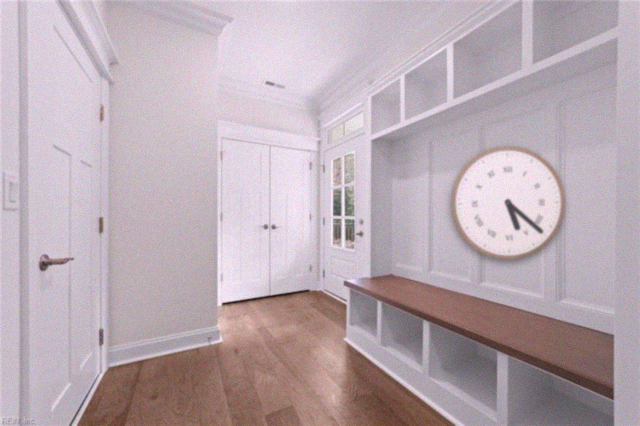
5:22
